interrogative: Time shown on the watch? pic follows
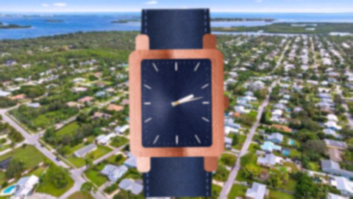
2:13
